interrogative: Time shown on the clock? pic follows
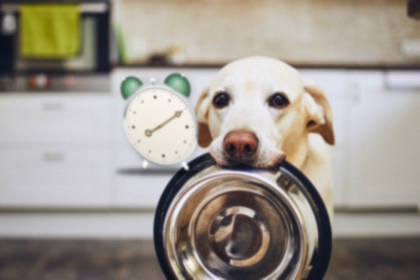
8:10
